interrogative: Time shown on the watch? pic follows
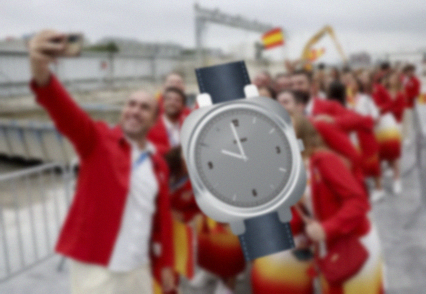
9:59
